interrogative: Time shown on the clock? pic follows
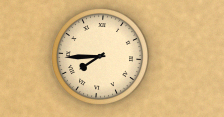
7:44
